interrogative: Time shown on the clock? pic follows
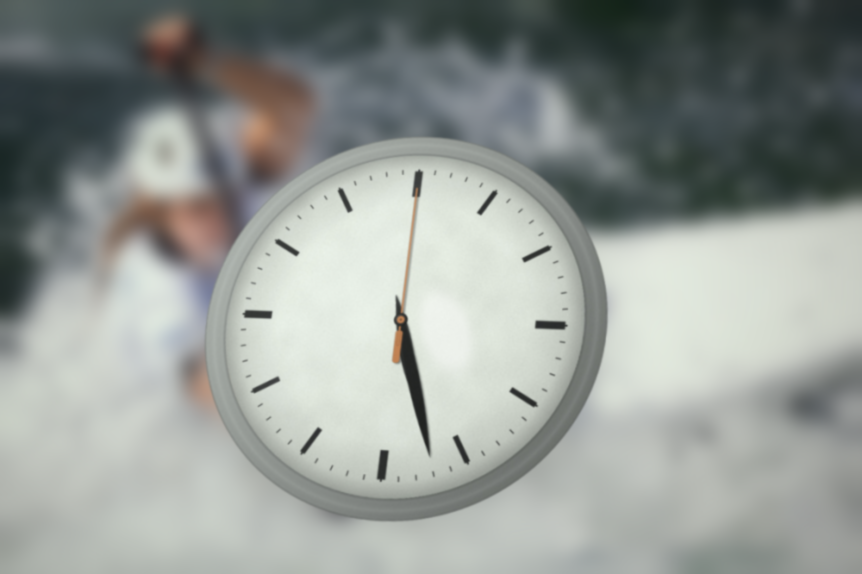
5:27:00
